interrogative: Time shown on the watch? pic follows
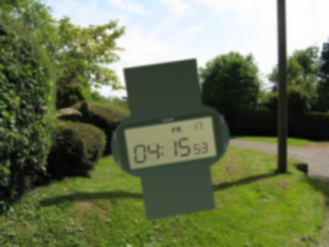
4:15
